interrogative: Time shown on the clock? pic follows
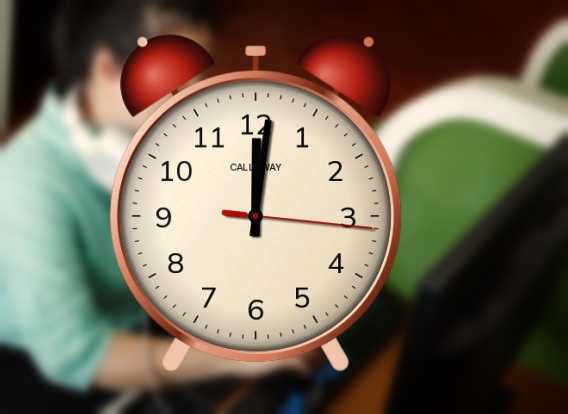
12:01:16
